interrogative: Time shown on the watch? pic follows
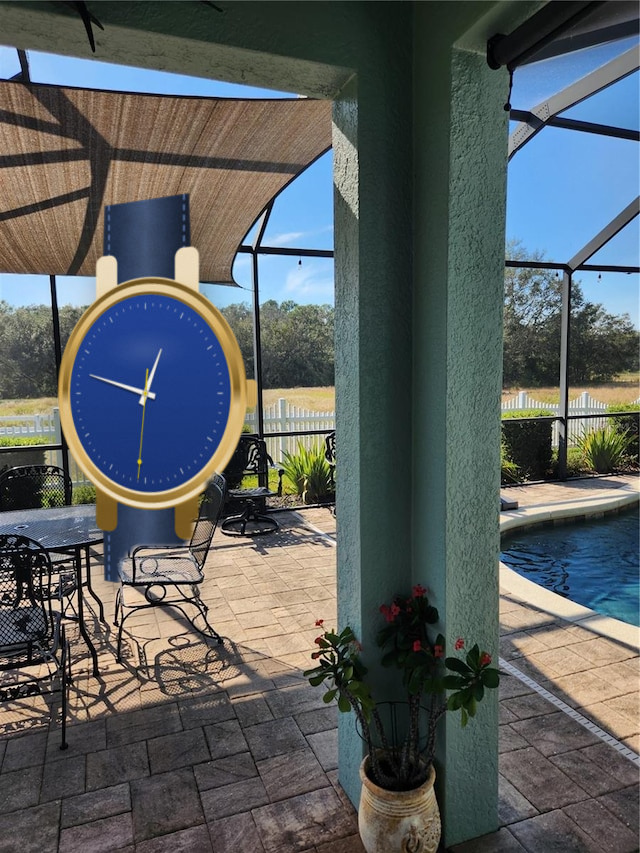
12:47:31
